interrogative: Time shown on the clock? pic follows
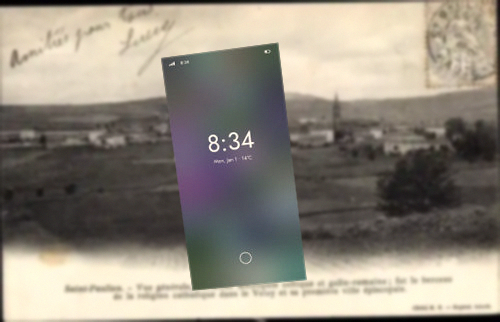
8:34
